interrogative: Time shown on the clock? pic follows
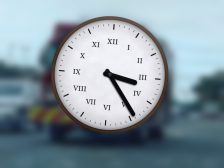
3:24
